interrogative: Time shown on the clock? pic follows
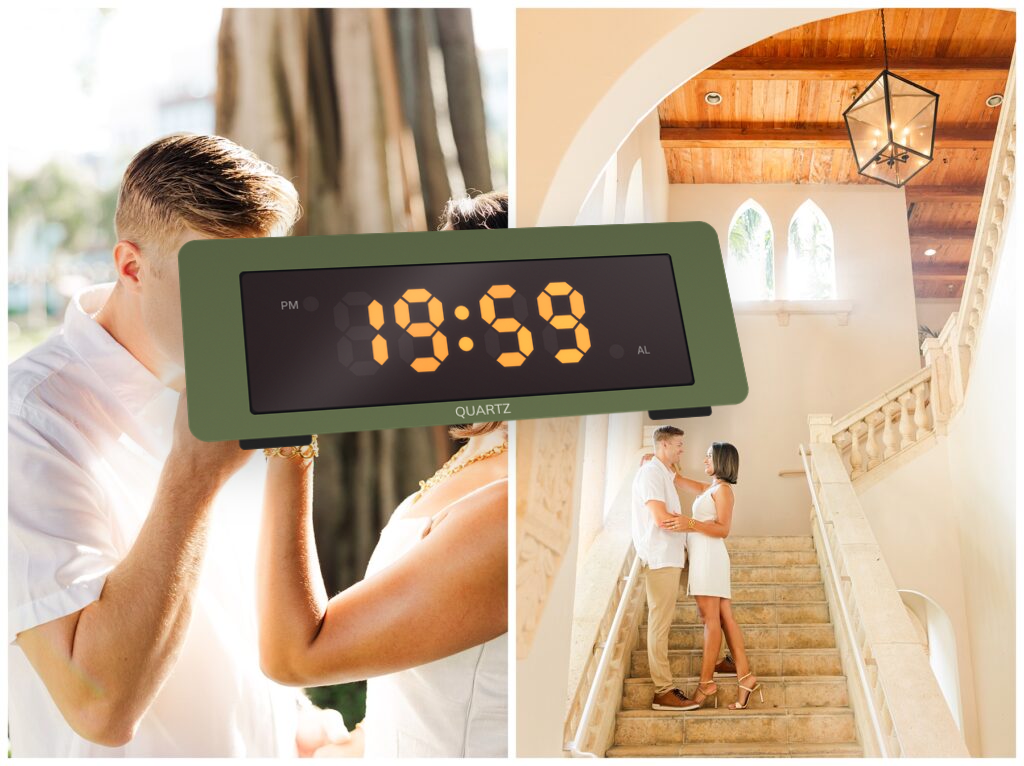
19:59
